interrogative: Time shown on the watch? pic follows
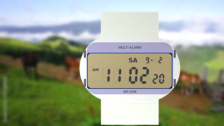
11:02:20
